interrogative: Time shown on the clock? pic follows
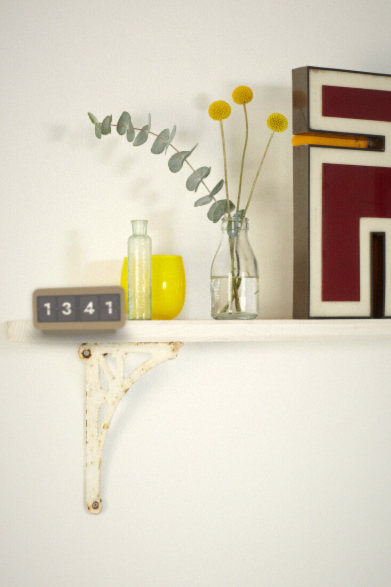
13:41
